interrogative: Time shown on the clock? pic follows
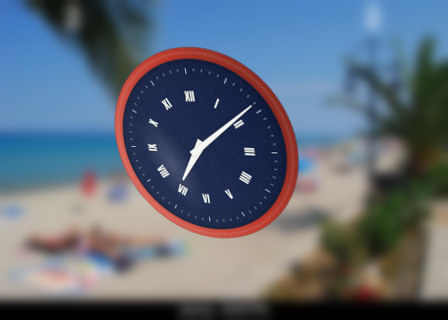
7:09
